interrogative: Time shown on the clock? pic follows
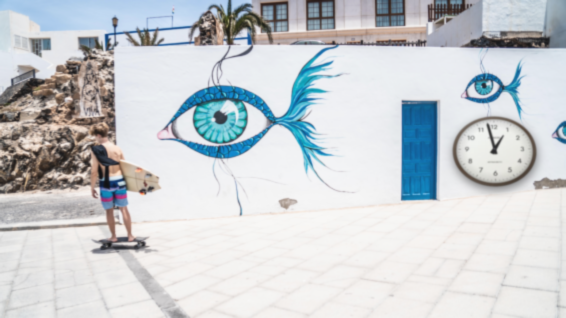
12:58
